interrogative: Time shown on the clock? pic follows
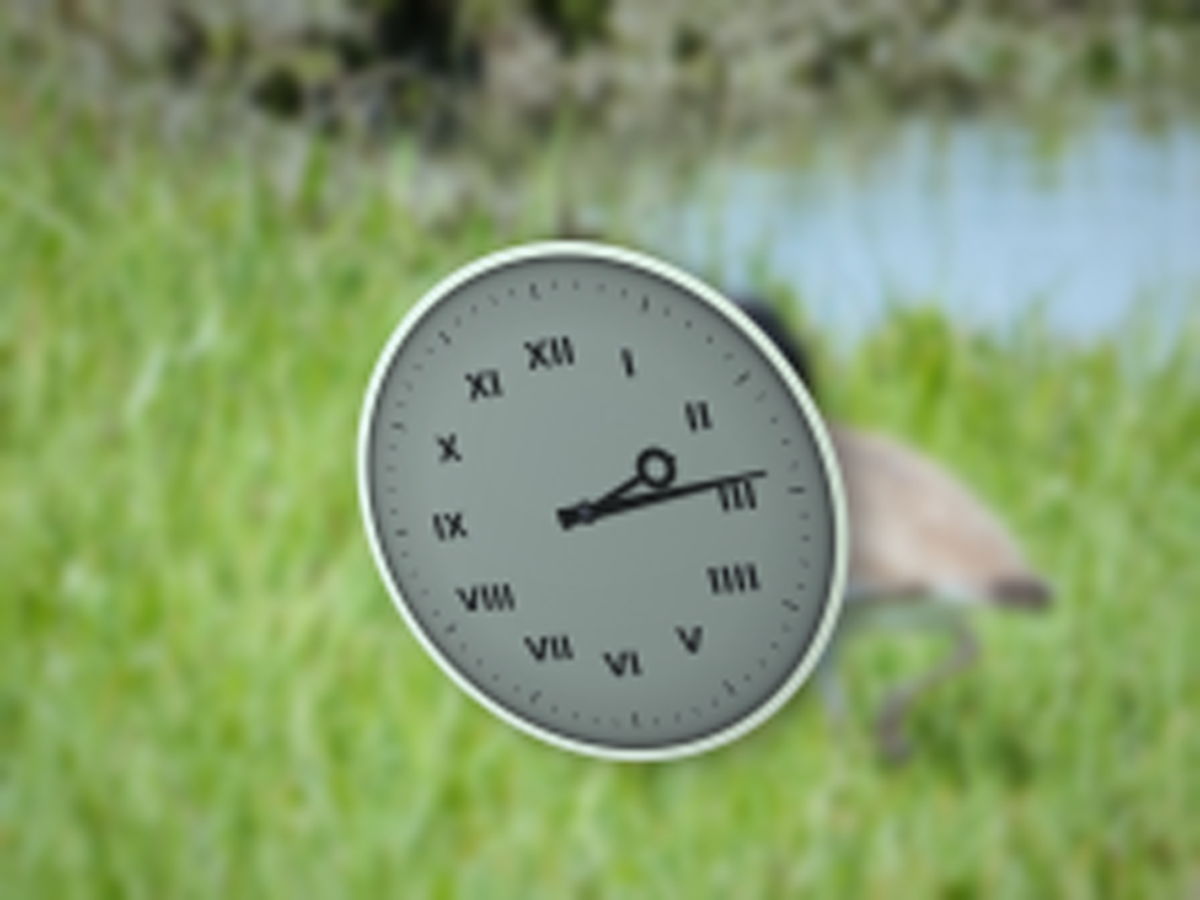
2:14
